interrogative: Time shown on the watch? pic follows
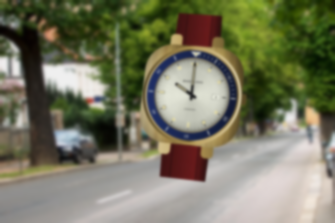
10:00
